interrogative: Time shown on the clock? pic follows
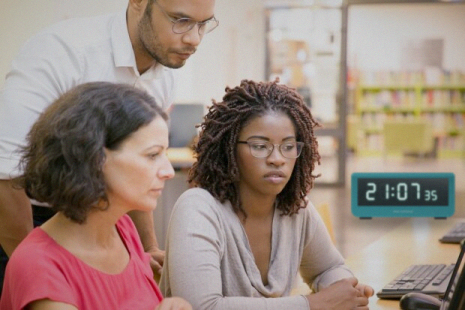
21:07:35
